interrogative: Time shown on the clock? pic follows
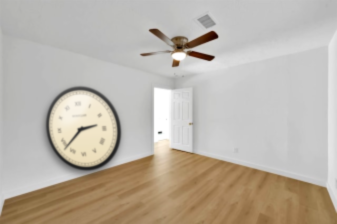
2:38
